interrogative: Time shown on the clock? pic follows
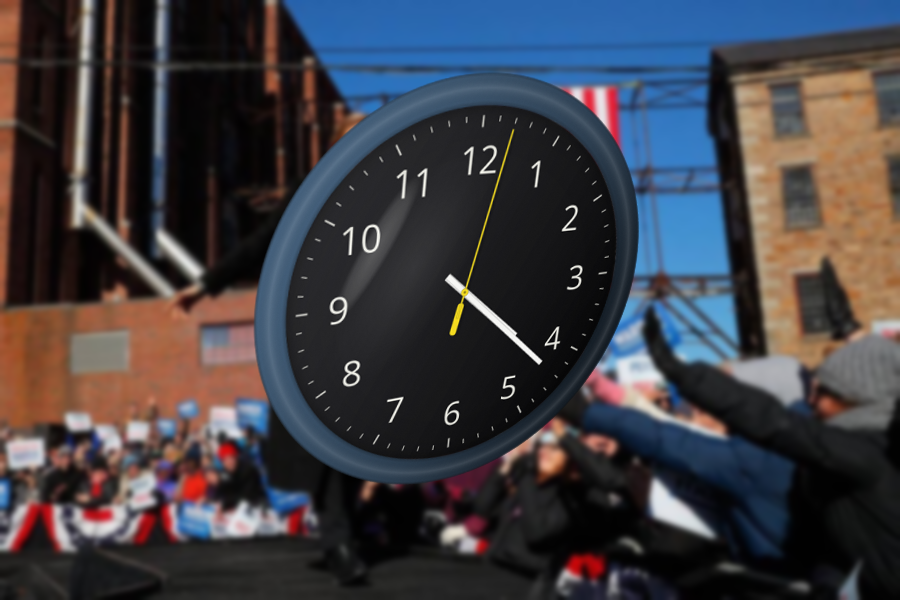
4:22:02
